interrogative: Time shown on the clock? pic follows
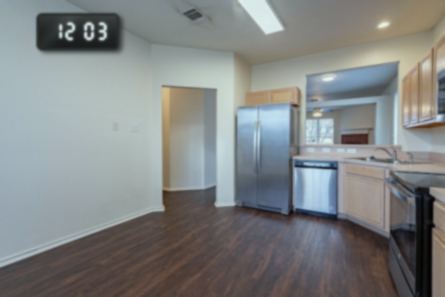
12:03
